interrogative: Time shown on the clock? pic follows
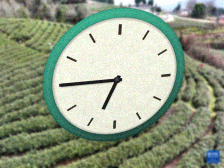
6:45
